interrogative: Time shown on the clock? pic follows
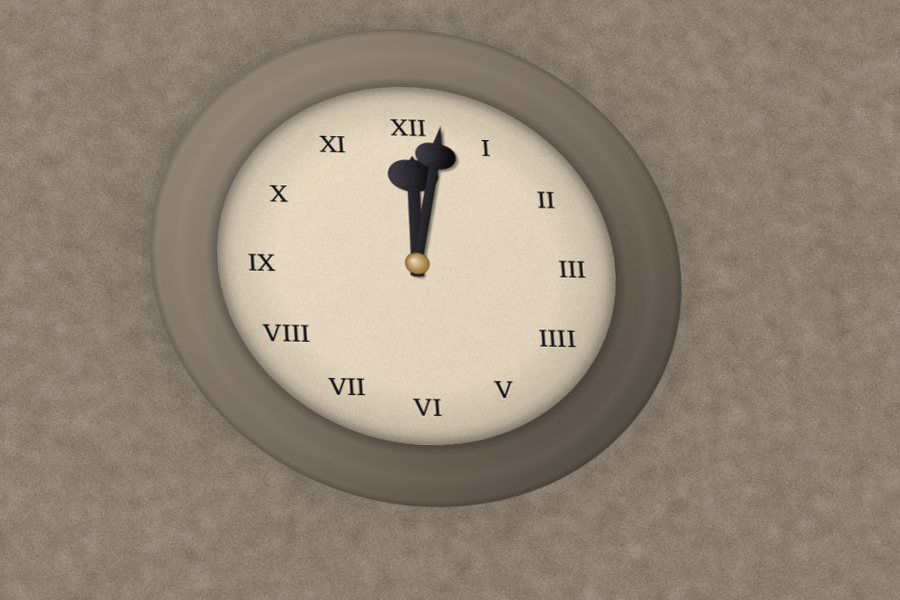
12:02
